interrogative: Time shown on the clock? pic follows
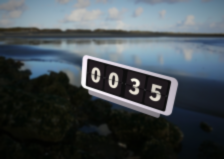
0:35
